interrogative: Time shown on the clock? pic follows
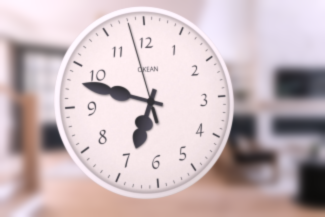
6:47:58
